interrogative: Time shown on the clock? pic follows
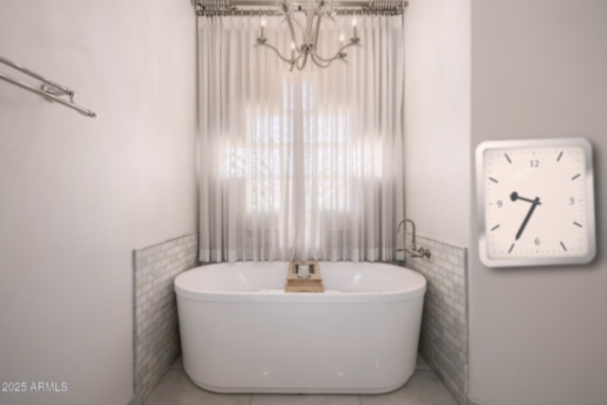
9:35
